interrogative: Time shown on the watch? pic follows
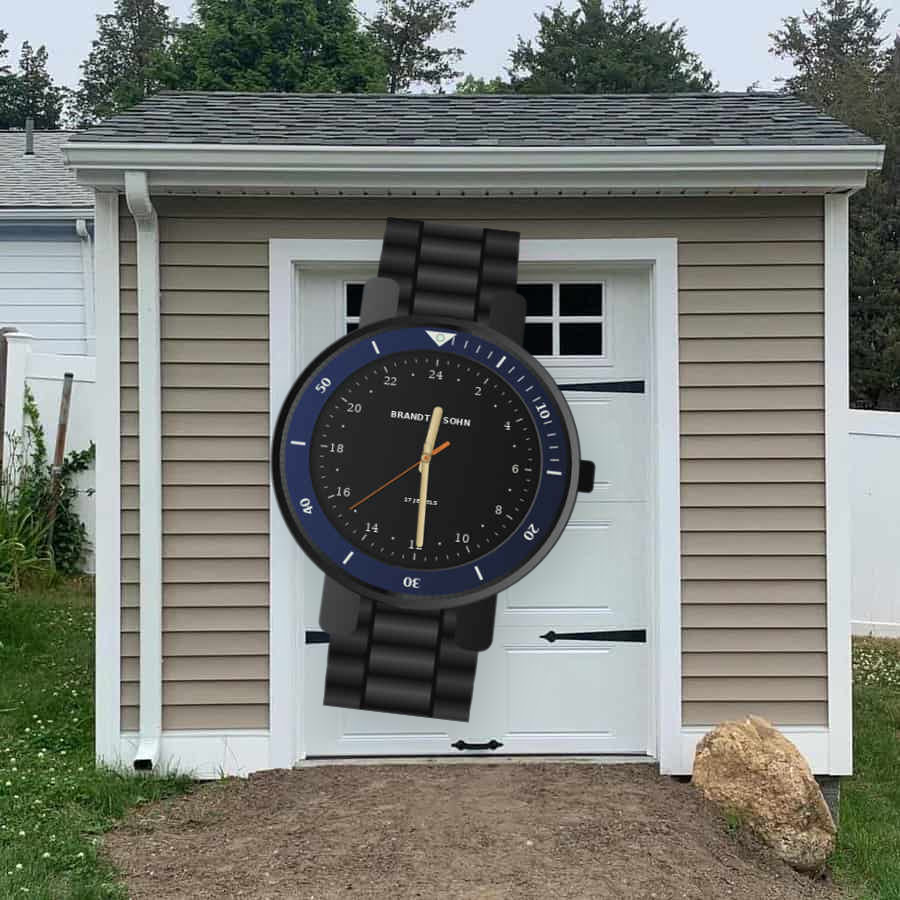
0:29:38
